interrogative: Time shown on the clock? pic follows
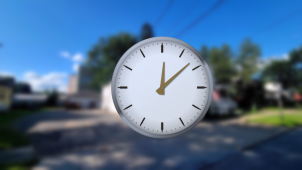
12:08
